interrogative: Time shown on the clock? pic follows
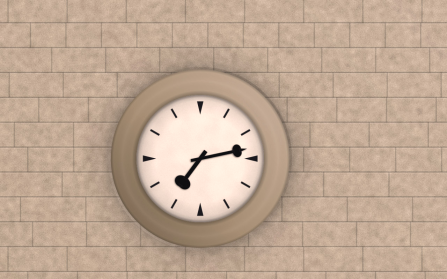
7:13
